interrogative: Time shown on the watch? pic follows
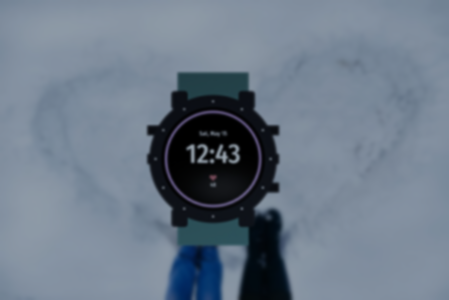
12:43
